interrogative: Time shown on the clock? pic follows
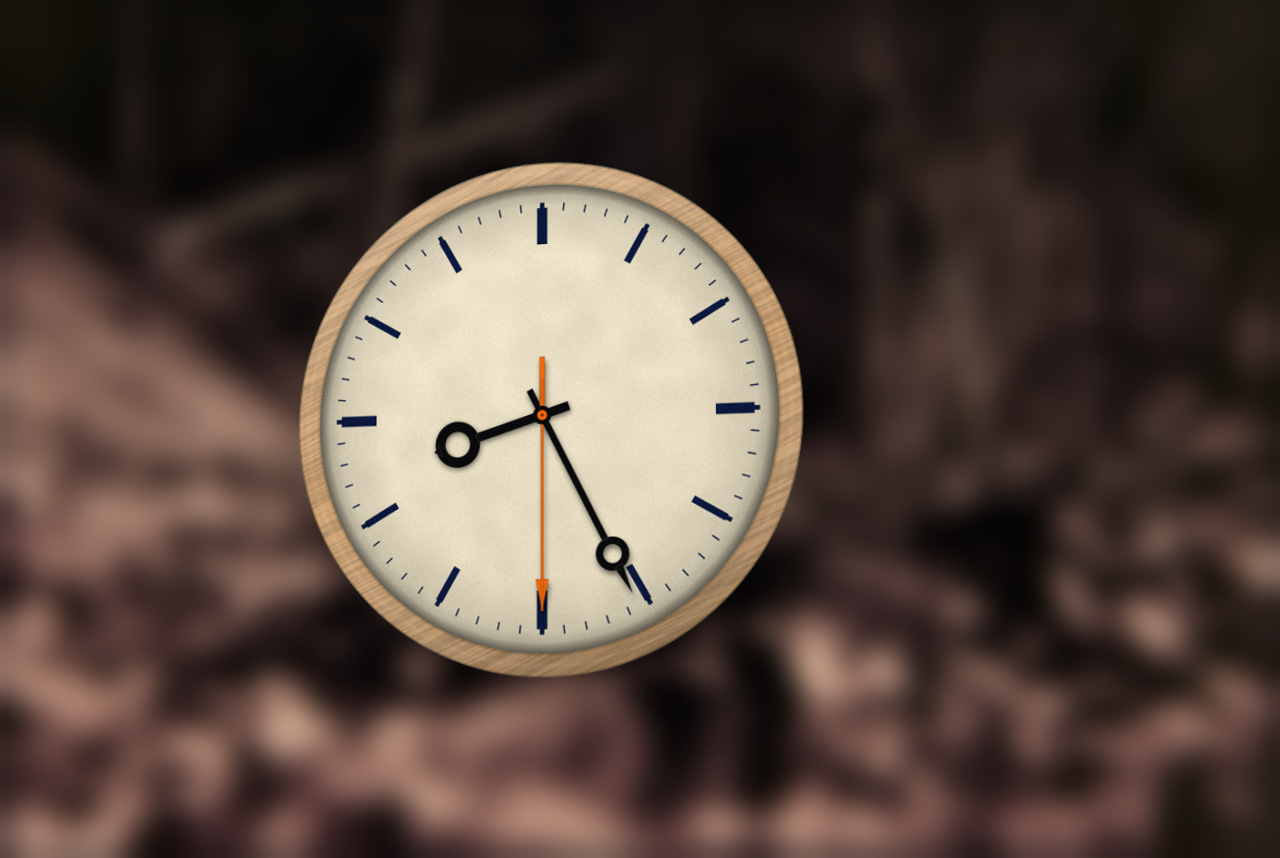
8:25:30
